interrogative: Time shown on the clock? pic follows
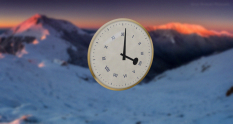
4:01
